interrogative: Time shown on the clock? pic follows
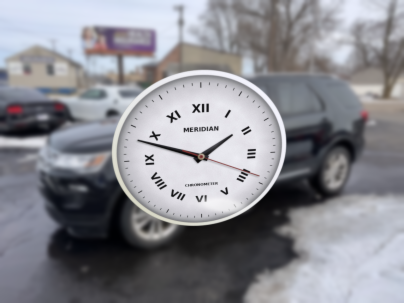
1:48:19
